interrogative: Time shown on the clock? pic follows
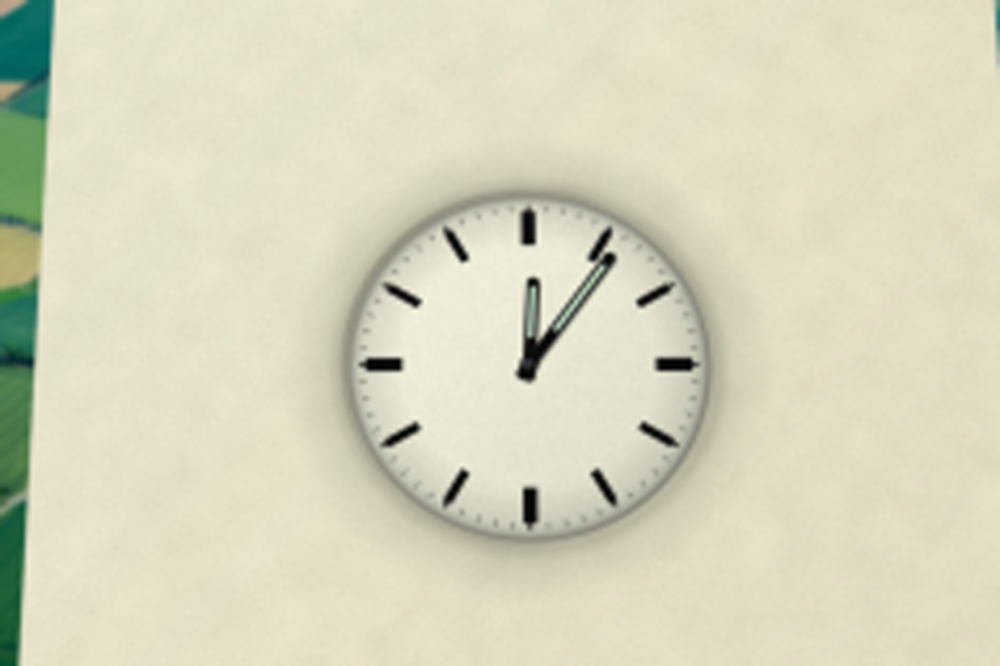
12:06
